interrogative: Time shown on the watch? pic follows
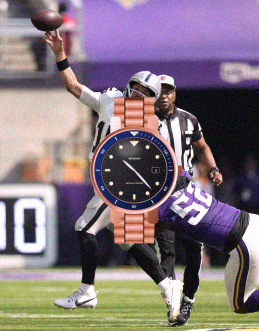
10:23
